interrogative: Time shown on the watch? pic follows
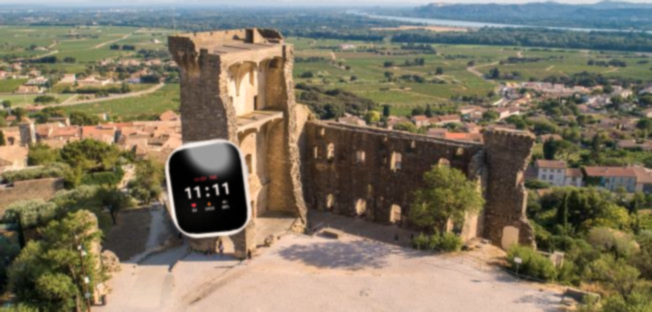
11:11
